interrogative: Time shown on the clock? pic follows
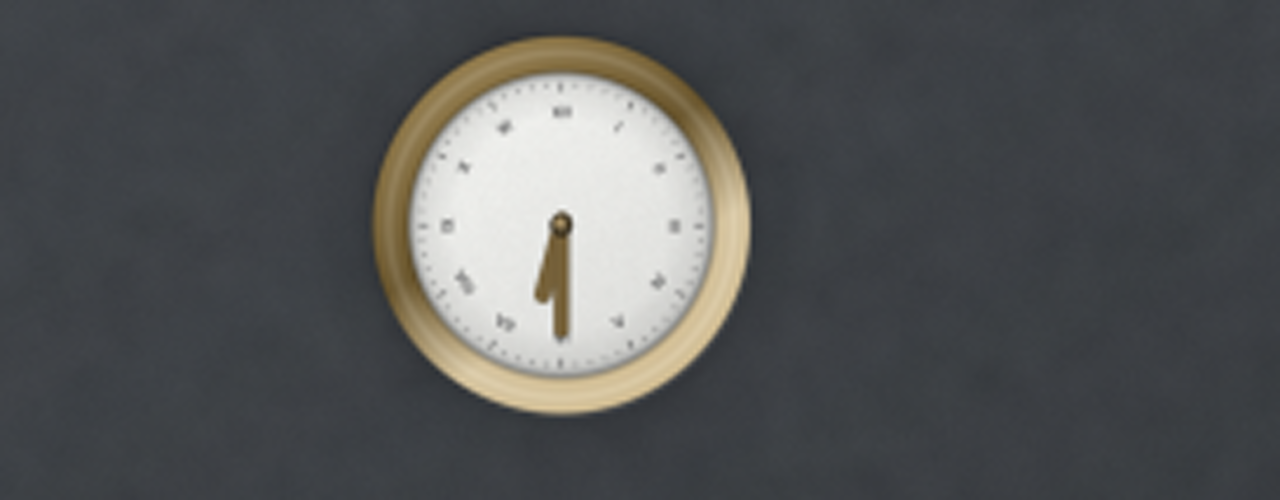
6:30
